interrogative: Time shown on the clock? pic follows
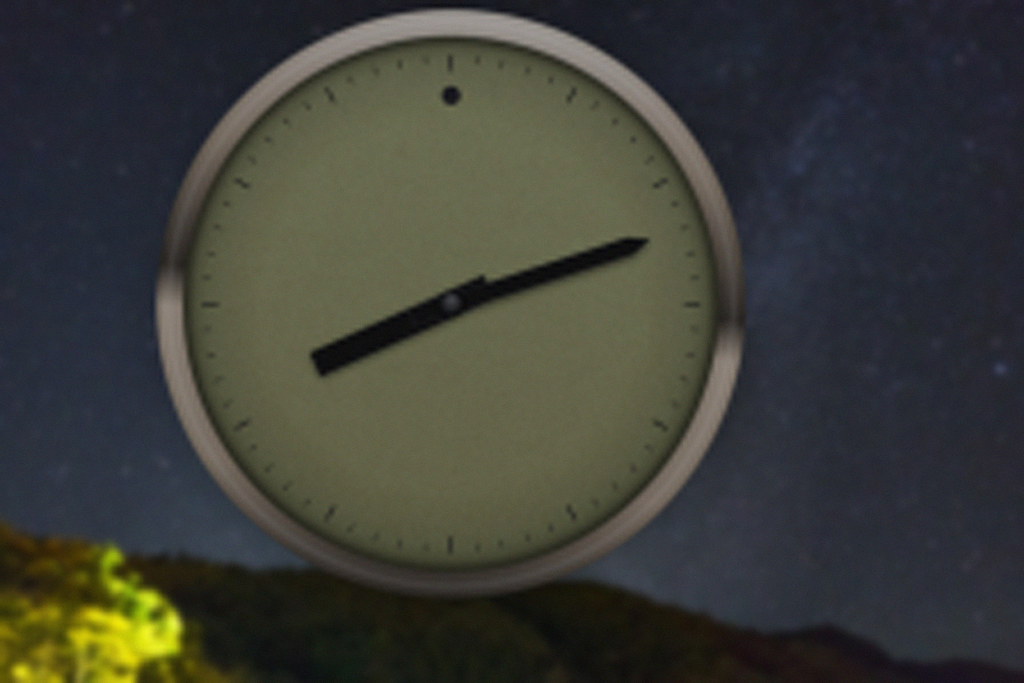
8:12
